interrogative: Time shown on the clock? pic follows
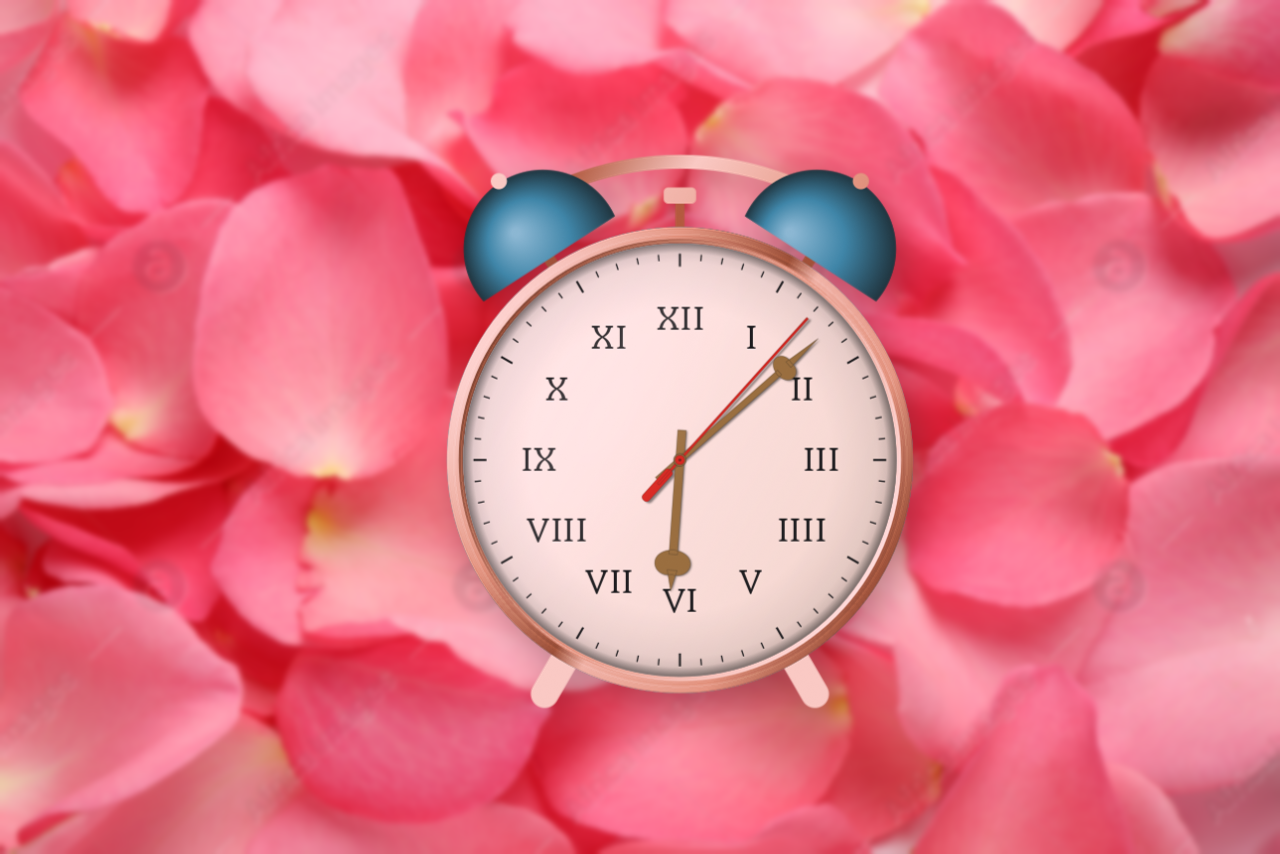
6:08:07
